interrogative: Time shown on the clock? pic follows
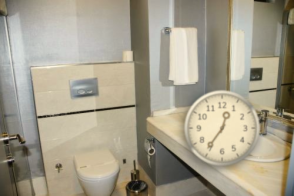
12:36
